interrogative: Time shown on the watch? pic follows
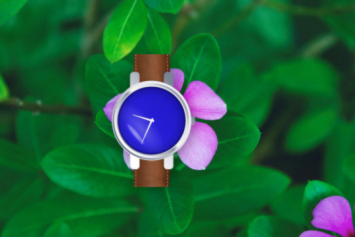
9:34
